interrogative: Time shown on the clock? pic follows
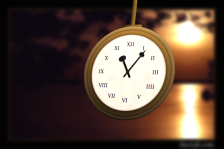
11:06
